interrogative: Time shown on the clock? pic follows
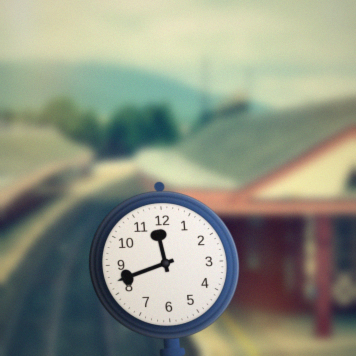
11:42
